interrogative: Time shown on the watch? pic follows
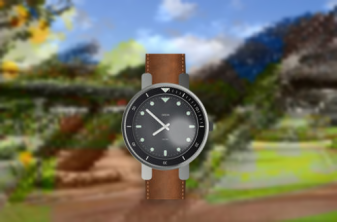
7:52
